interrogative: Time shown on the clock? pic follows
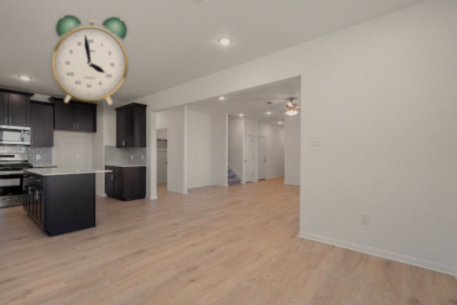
3:58
